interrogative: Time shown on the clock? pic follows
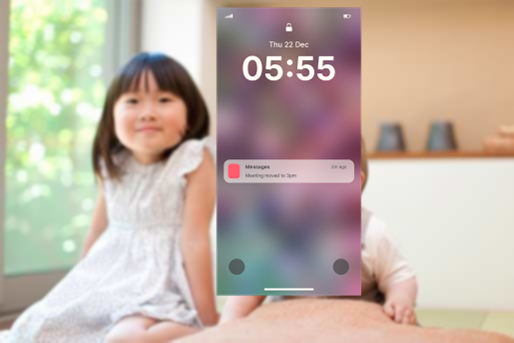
5:55
